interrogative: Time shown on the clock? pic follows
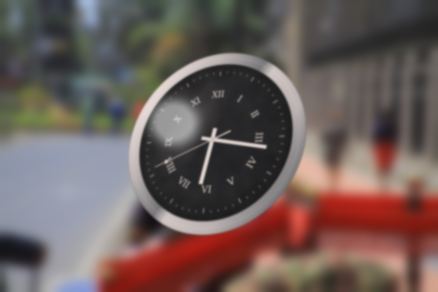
6:16:41
